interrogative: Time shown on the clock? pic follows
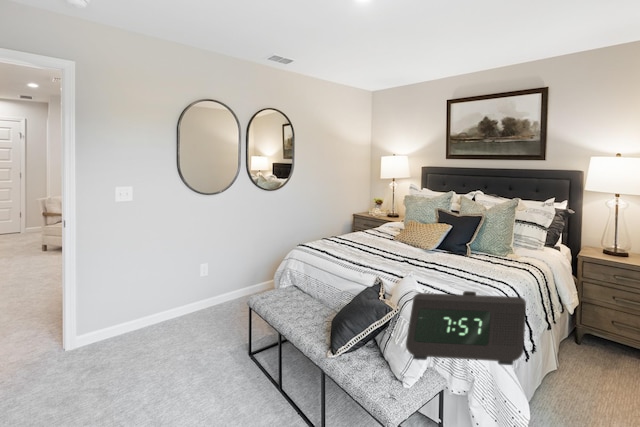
7:57
